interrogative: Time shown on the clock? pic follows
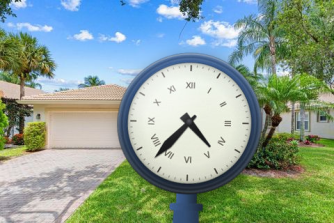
4:37
